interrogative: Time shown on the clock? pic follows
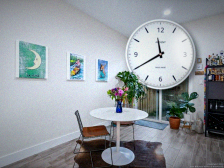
11:40
